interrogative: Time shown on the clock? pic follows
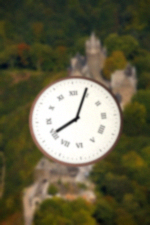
8:04
